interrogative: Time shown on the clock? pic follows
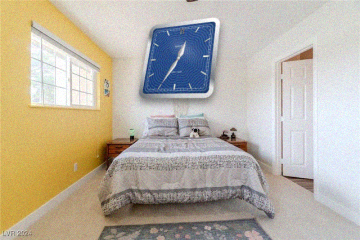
12:35
